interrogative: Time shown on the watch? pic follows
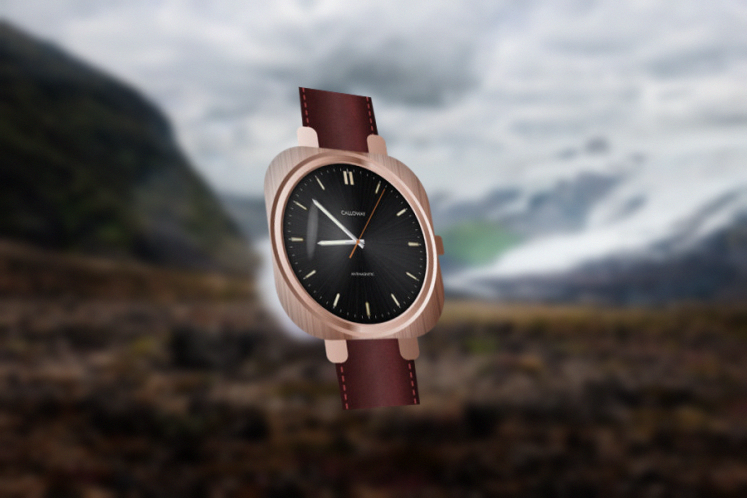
8:52:06
